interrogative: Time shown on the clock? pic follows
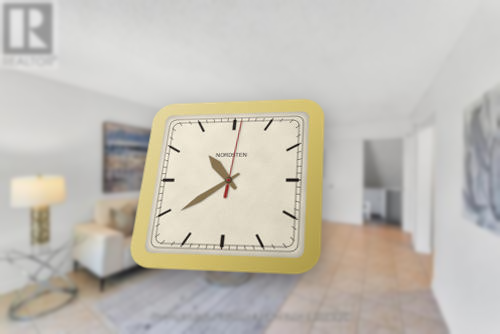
10:39:01
